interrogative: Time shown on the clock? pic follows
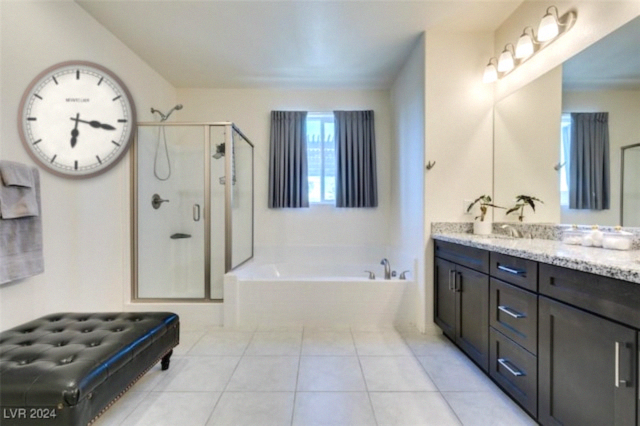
6:17
